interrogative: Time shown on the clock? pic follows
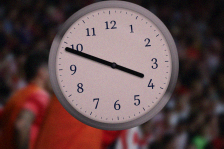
3:49
